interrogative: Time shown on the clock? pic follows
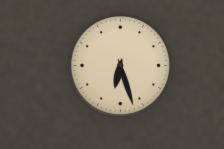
6:27
